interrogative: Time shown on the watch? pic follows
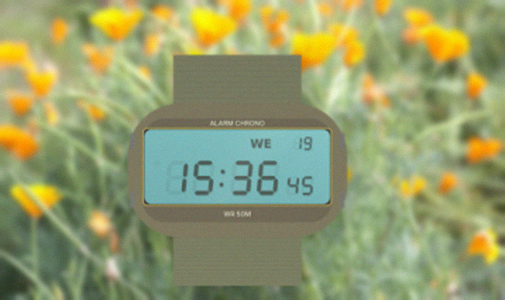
15:36:45
